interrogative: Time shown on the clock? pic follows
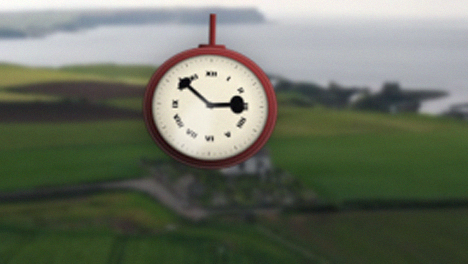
2:52
